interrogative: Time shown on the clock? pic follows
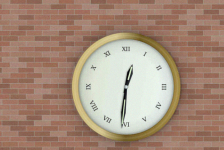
12:31
